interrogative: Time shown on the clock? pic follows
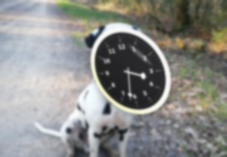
3:32
